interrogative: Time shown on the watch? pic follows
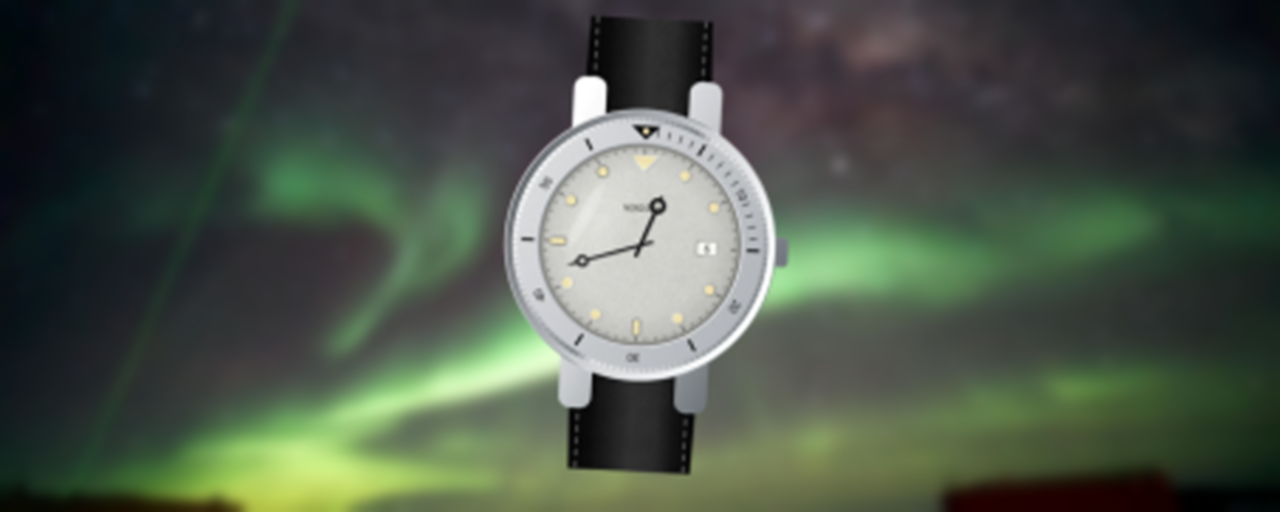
12:42
